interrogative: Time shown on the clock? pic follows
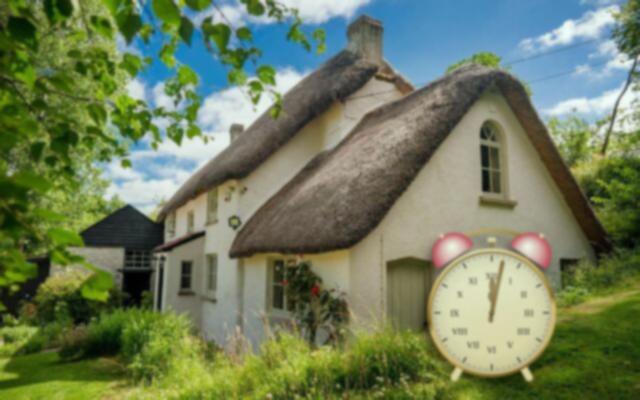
12:02
